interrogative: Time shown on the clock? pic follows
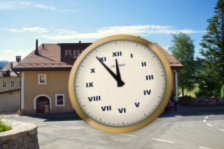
11:54
